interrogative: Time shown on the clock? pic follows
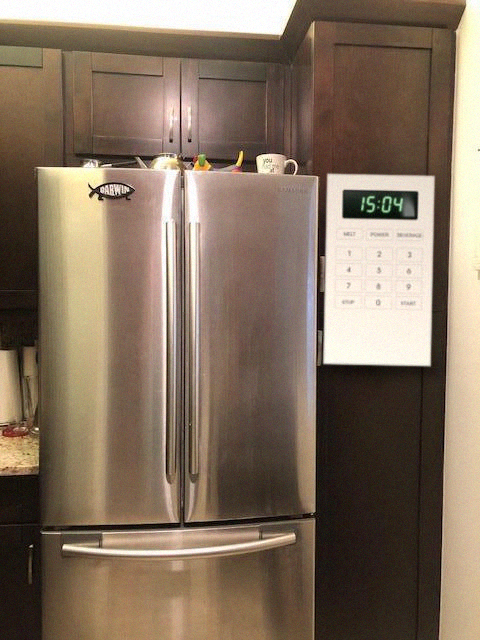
15:04
